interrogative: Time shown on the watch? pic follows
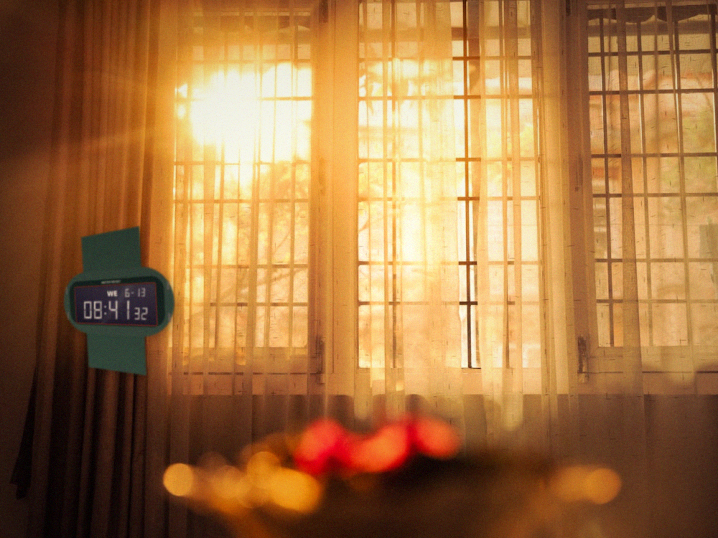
8:41:32
